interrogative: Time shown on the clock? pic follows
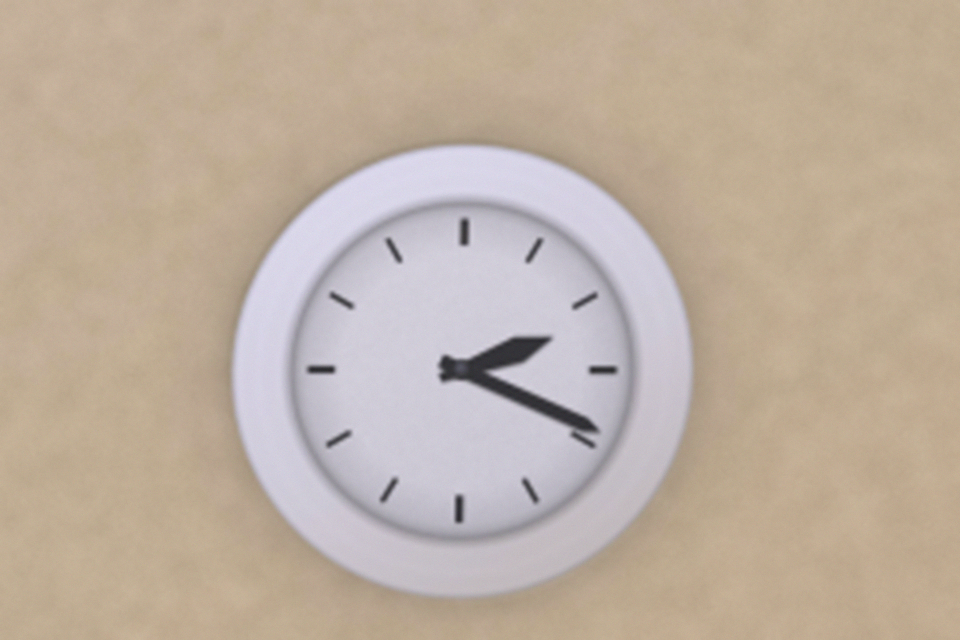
2:19
